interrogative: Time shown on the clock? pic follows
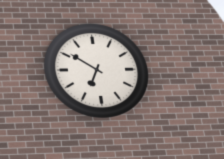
6:51
